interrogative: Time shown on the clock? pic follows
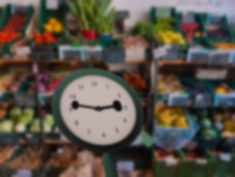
2:47
